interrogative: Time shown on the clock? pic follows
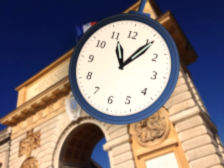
11:06
